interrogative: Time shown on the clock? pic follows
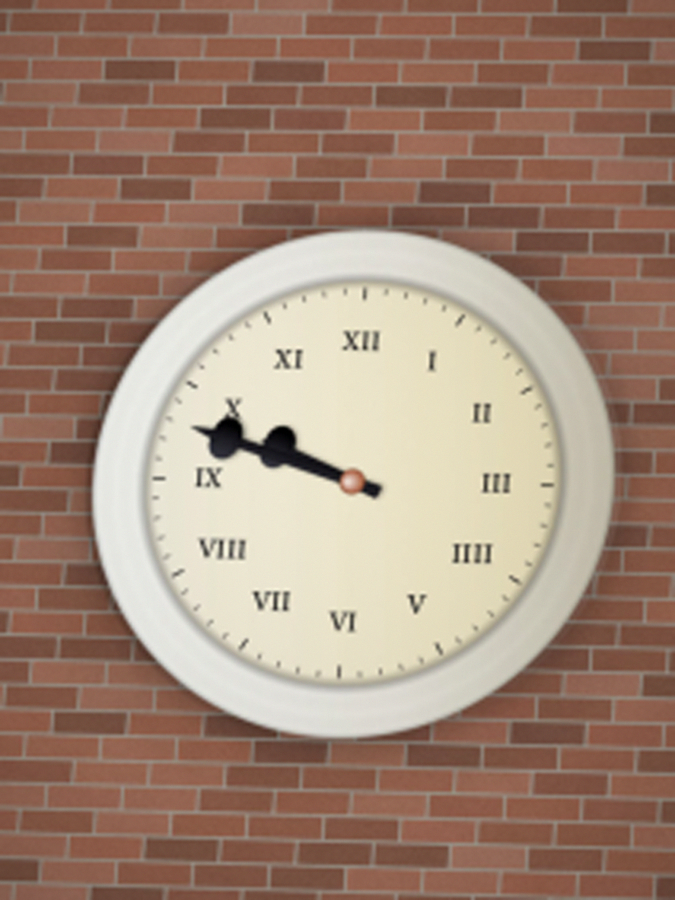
9:48
